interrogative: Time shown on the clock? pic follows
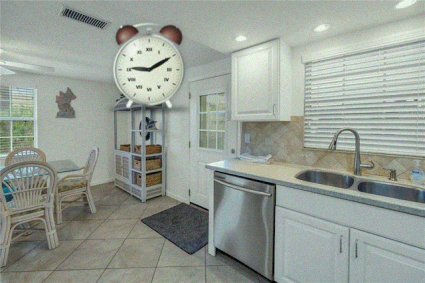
9:10
